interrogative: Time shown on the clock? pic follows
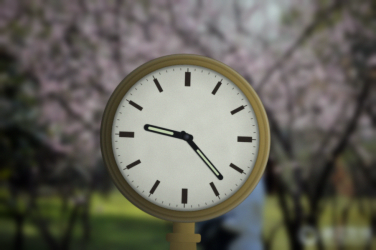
9:23
